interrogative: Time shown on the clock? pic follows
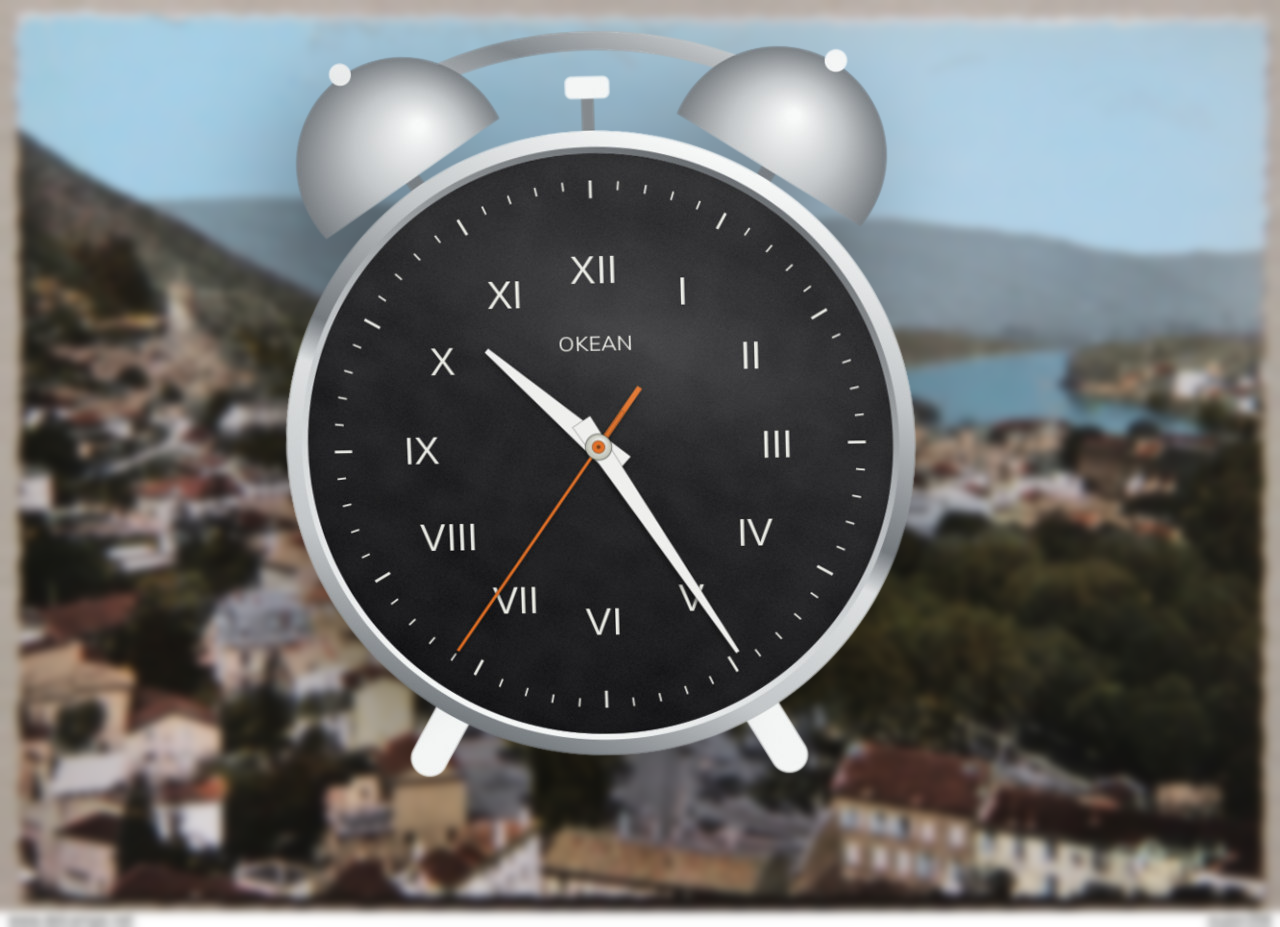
10:24:36
